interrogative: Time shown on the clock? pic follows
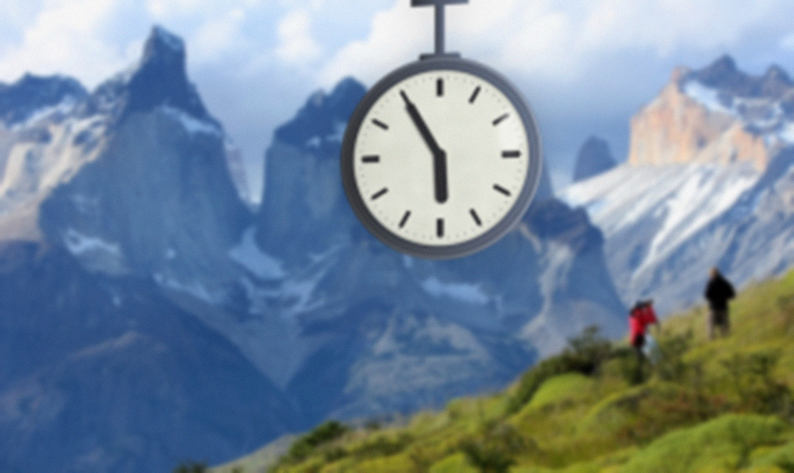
5:55
